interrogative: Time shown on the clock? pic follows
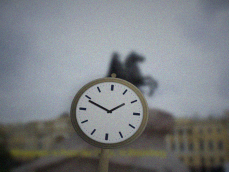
1:49
